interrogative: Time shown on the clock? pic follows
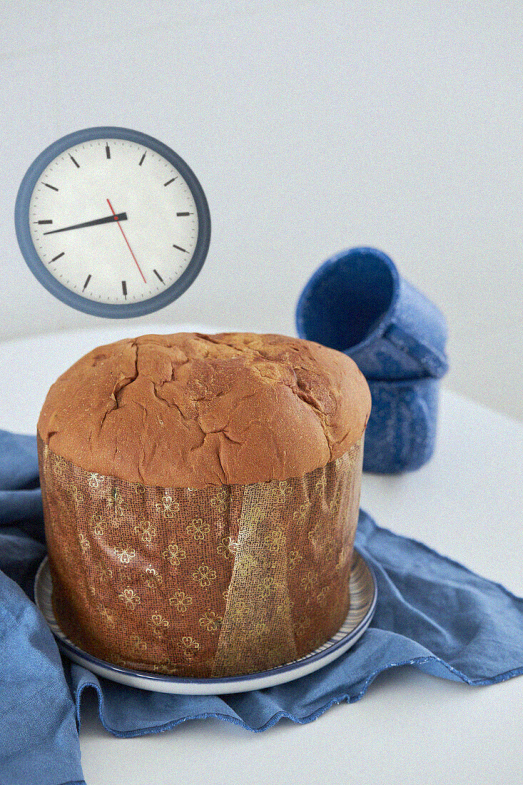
8:43:27
